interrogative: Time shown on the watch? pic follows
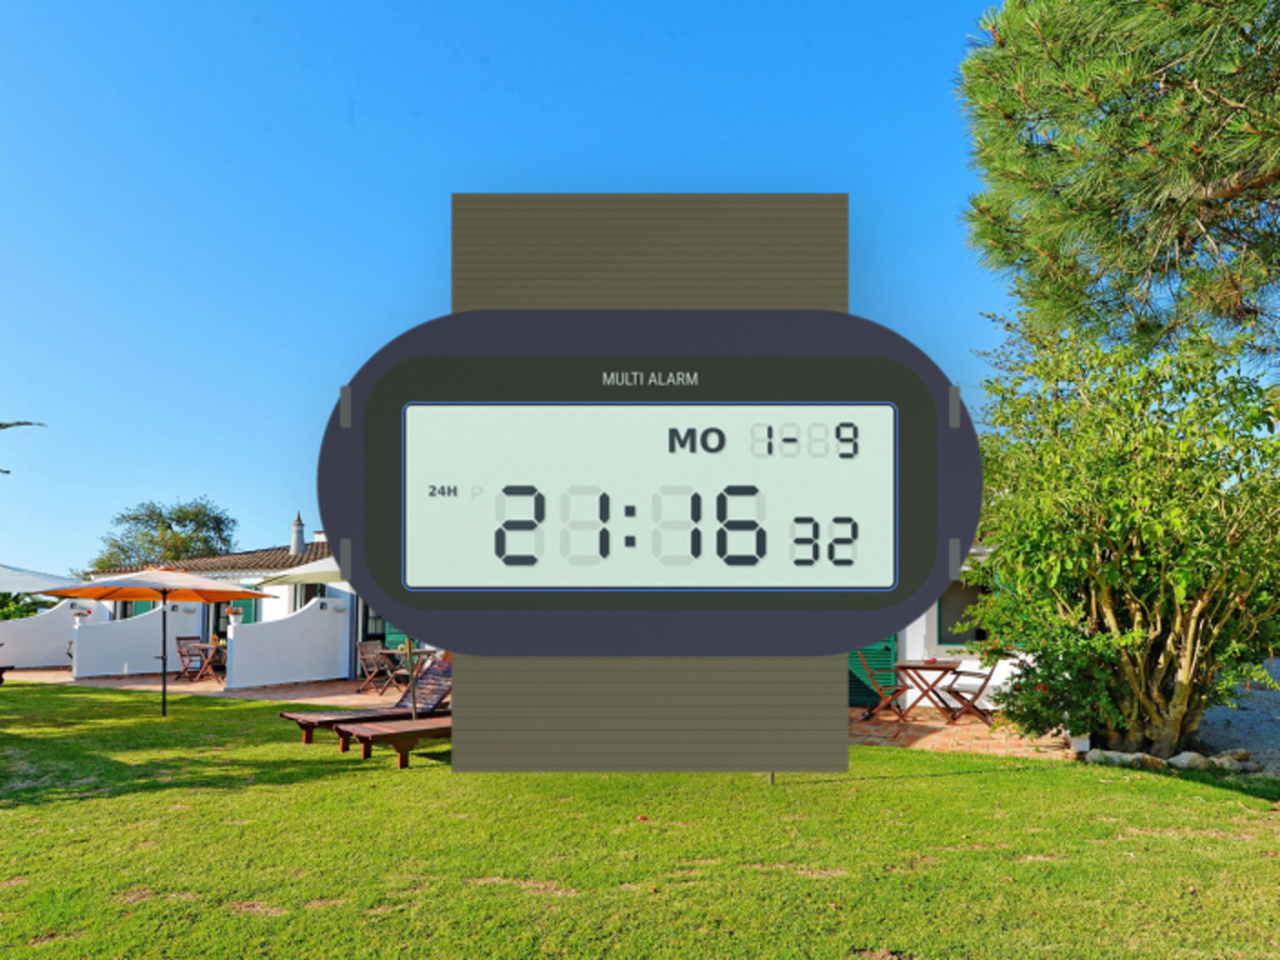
21:16:32
